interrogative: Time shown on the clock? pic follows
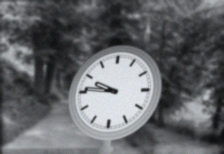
9:46
